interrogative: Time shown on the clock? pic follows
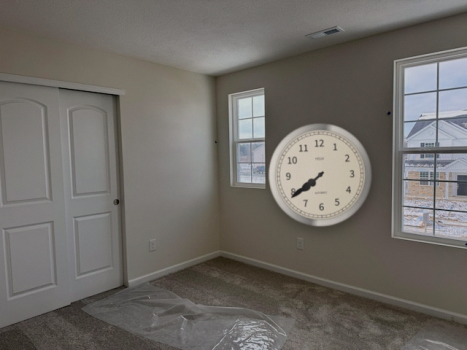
7:39
